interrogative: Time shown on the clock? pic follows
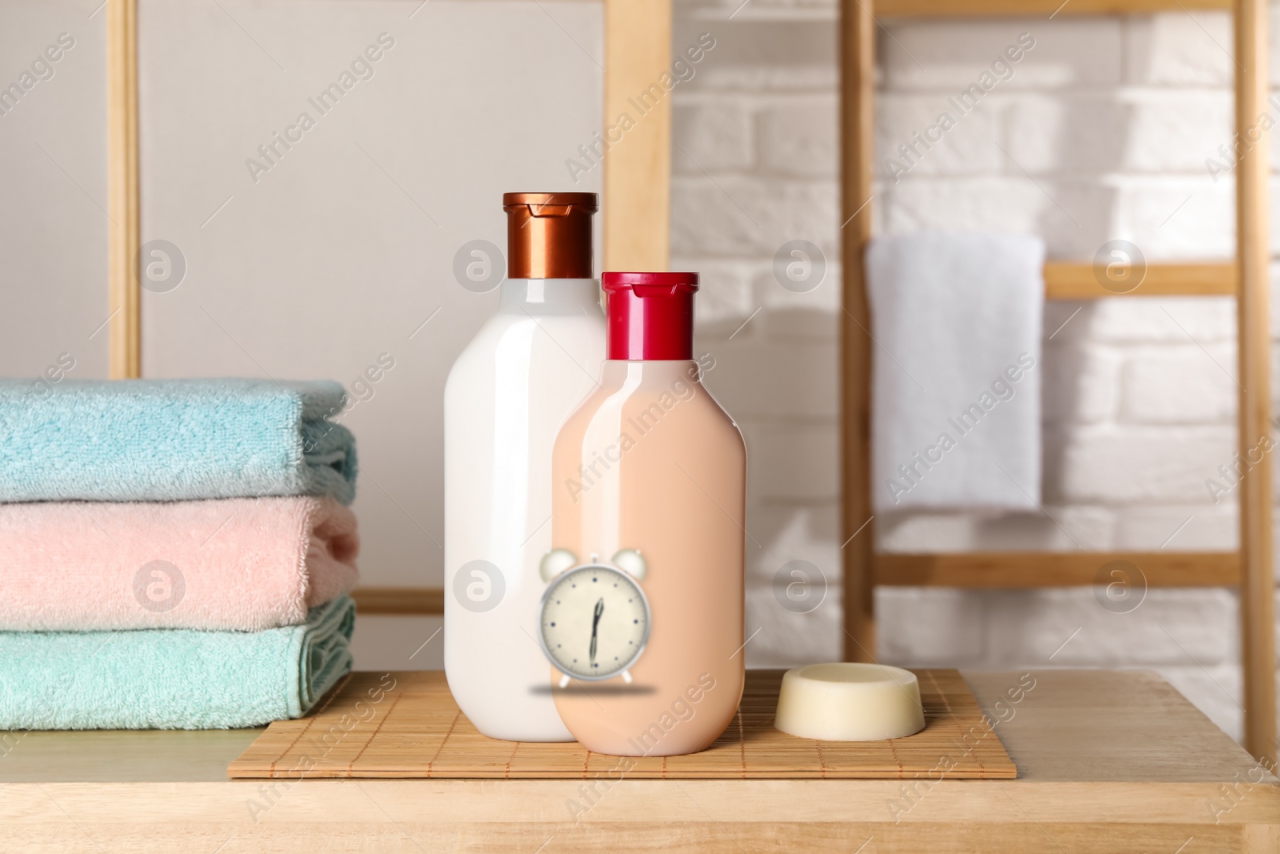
12:31
